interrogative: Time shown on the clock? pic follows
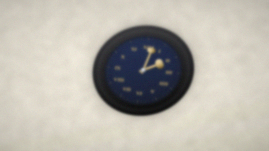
2:02
